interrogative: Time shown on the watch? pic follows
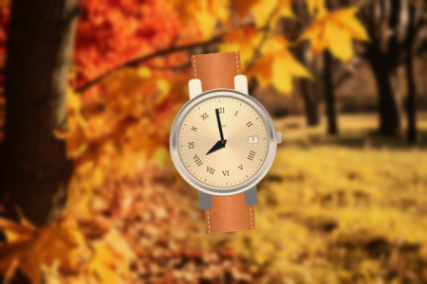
7:59
